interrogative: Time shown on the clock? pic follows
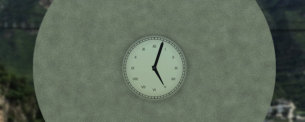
5:03
